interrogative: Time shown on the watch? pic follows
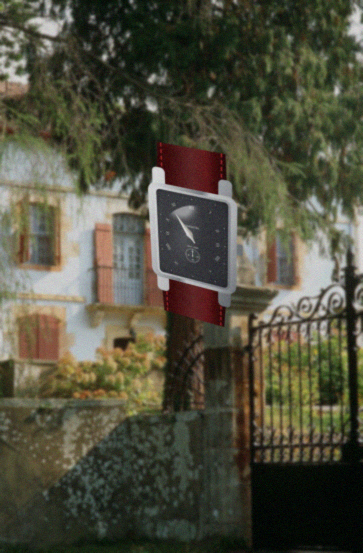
10:54
